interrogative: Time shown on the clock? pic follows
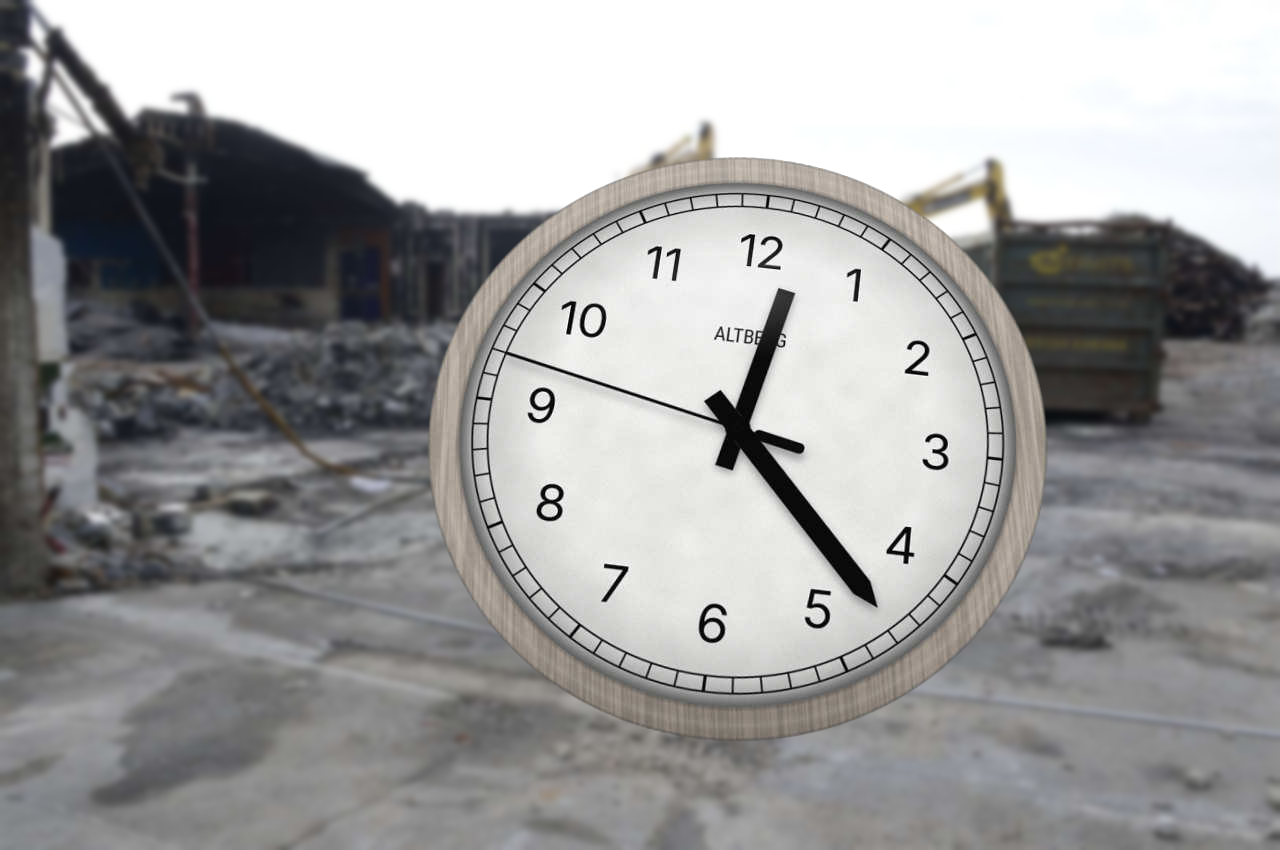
12:22:47
